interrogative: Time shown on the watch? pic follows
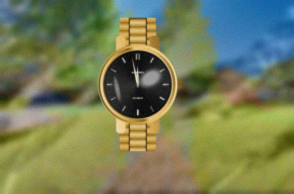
11:58
